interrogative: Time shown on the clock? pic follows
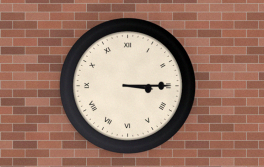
3:15
